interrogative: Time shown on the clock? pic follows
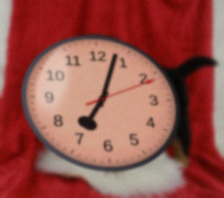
7:03:11
